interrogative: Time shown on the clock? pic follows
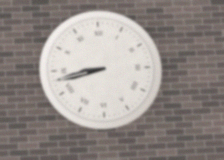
8:43
